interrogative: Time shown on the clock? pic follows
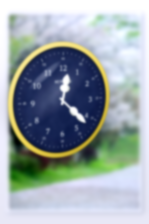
12:22
